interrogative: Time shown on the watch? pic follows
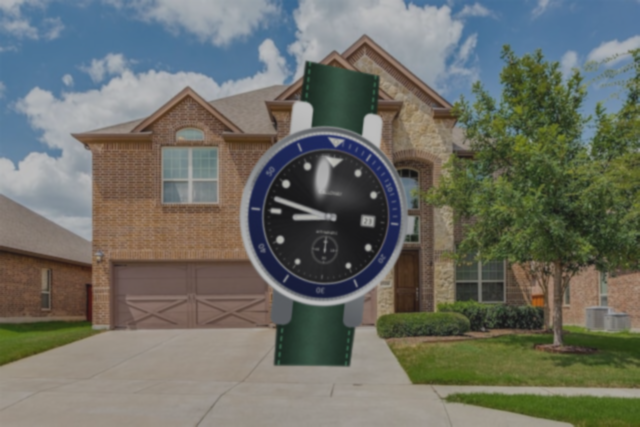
8:47
